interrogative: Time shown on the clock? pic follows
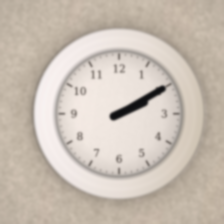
2:10
